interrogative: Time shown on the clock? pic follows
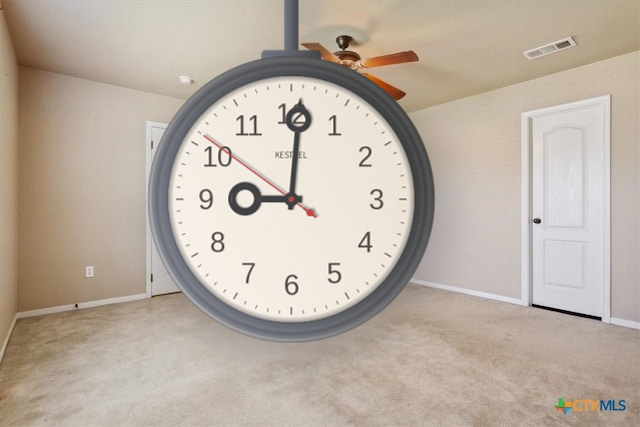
9:00:51
